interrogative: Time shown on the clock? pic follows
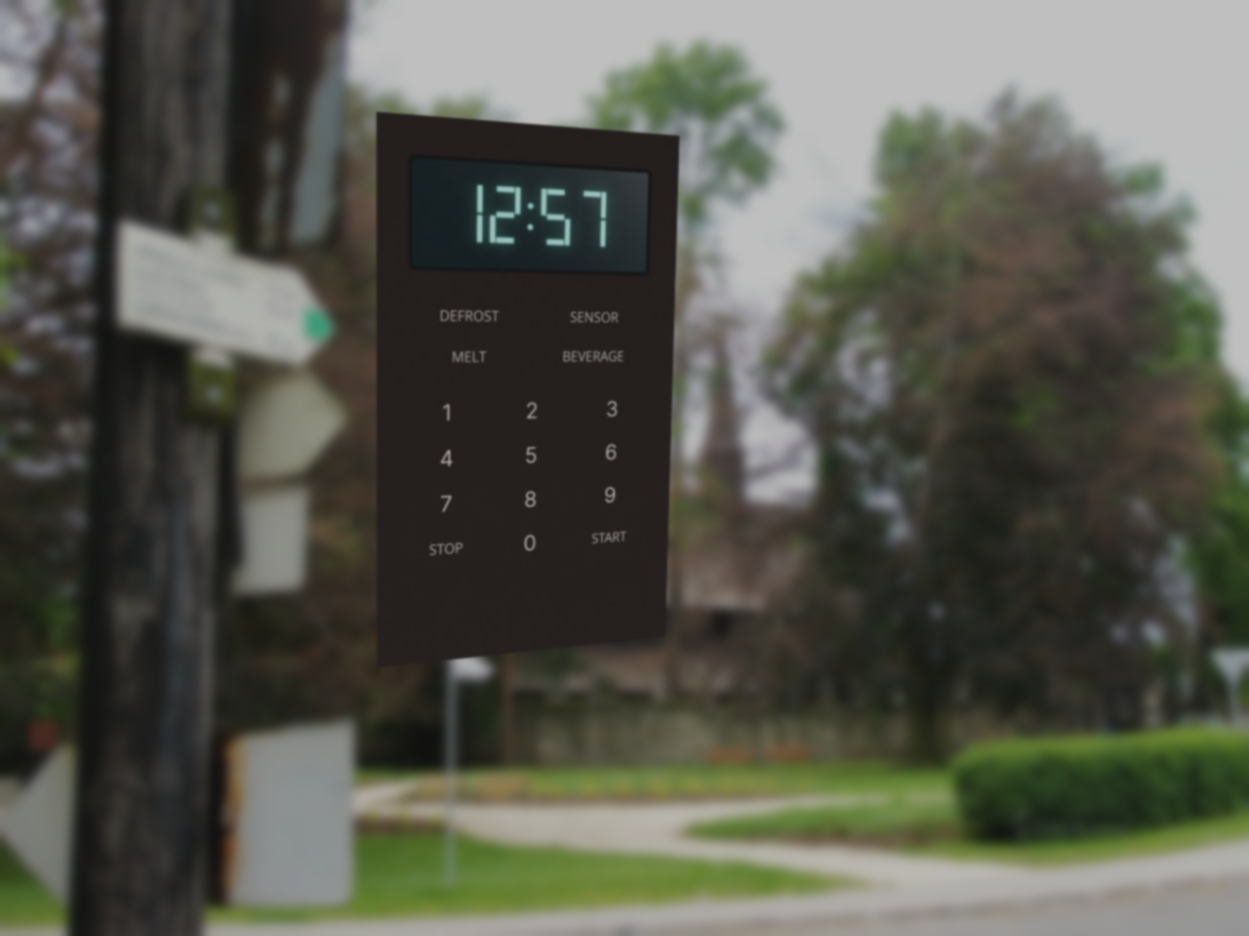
12:57
